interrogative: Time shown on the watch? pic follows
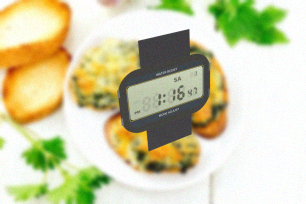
1:16:47
